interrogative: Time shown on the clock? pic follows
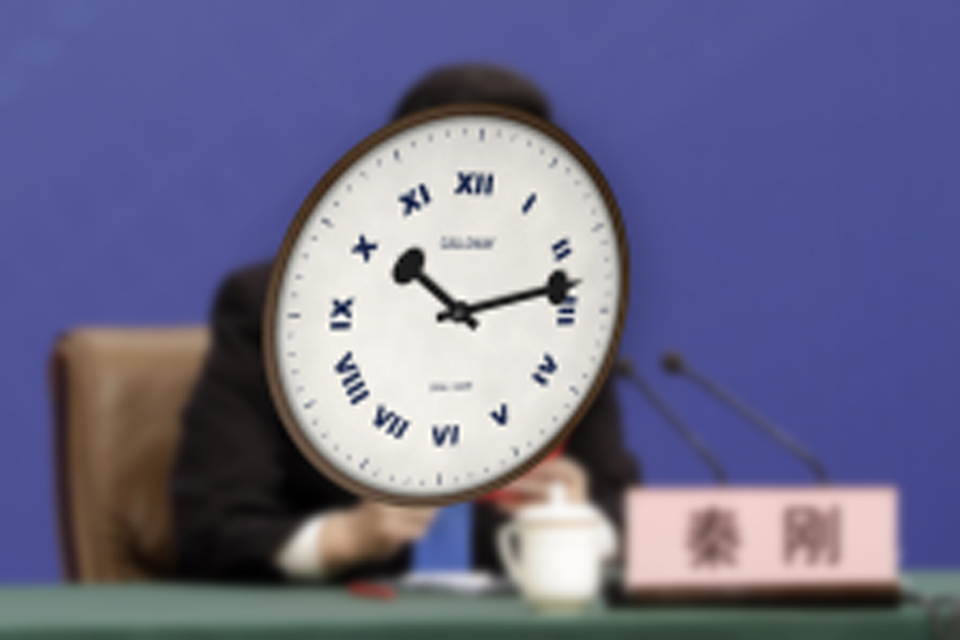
10:13
